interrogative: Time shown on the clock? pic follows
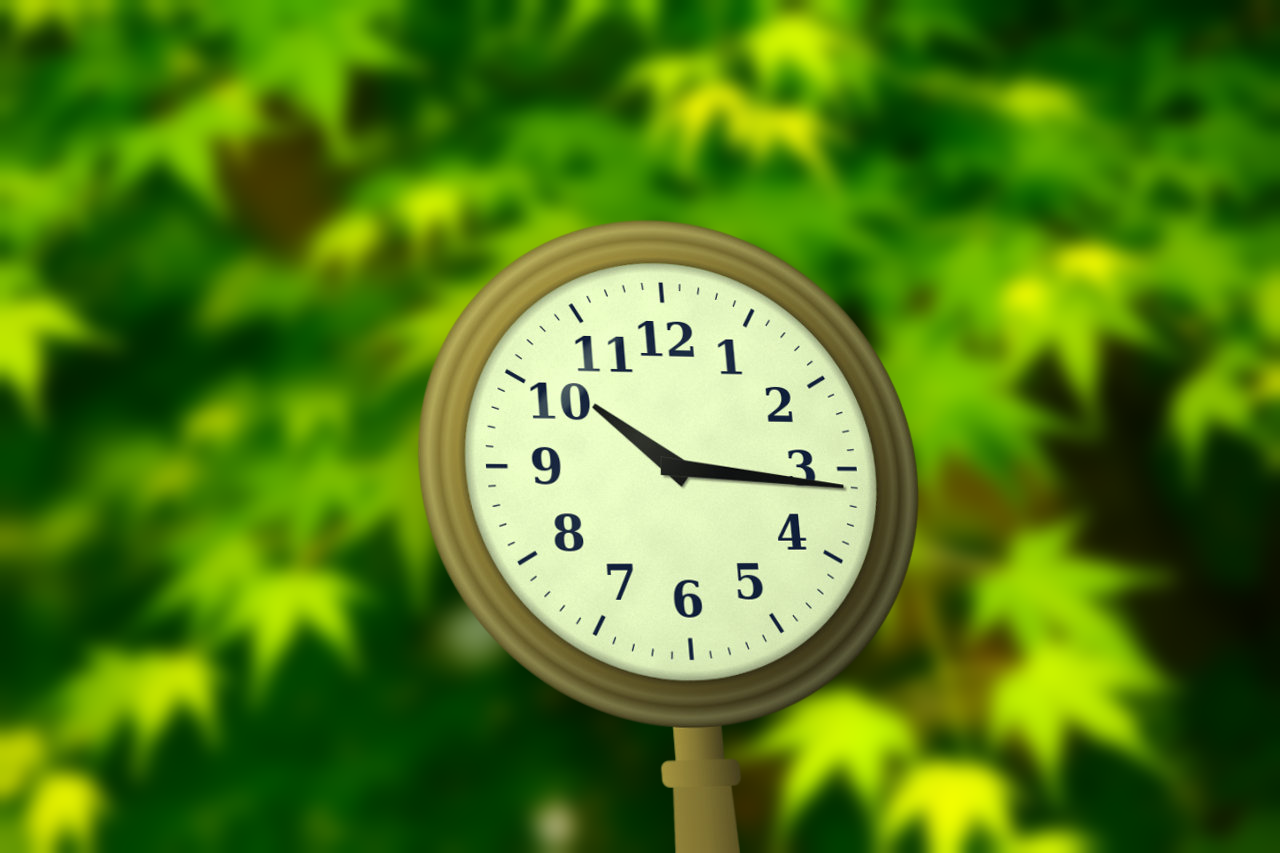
10:16
